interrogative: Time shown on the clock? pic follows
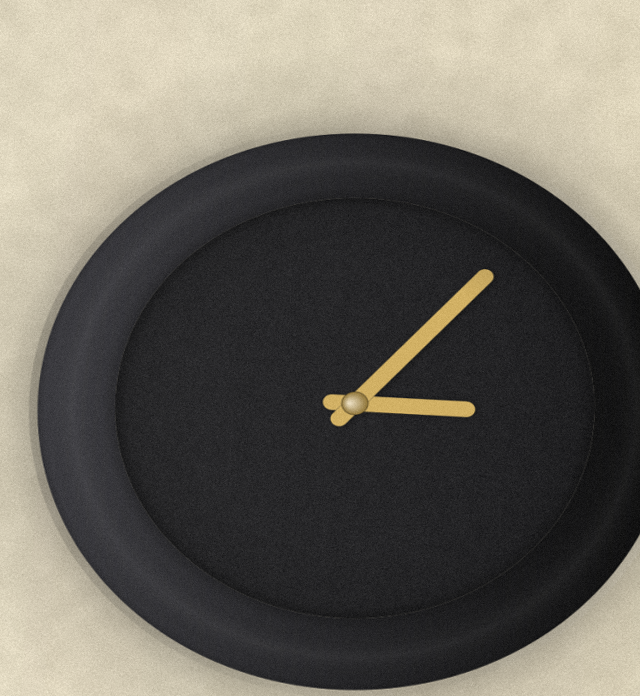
3:07
